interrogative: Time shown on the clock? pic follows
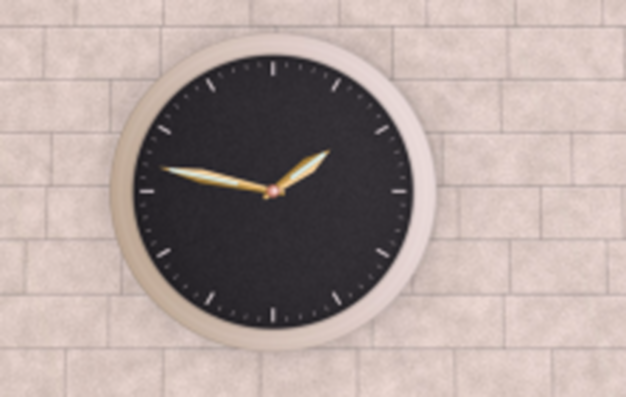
1:47
